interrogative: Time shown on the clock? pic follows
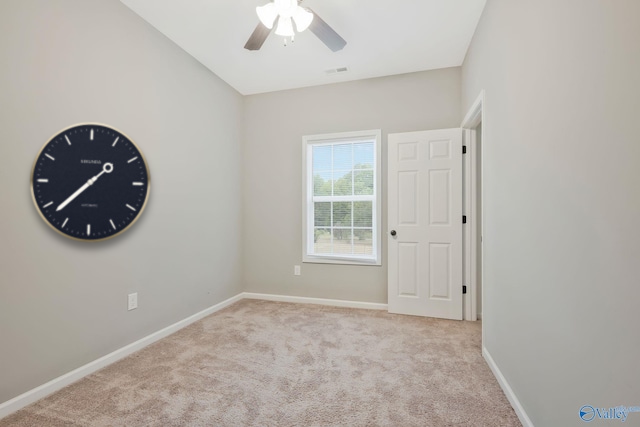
1:38
